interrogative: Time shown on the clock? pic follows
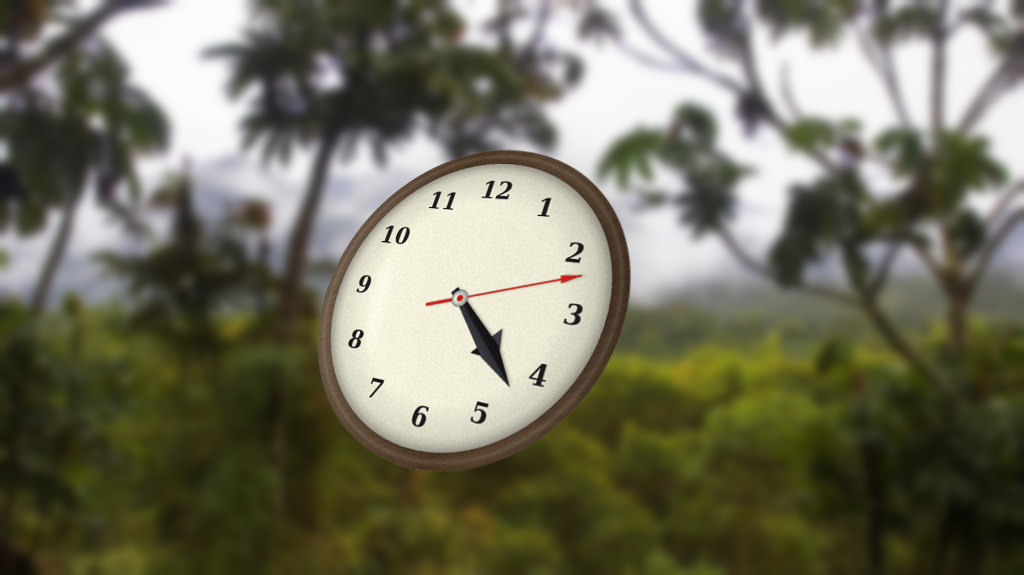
4:22:12
